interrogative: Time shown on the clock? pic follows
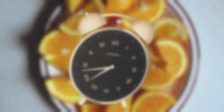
7:43
